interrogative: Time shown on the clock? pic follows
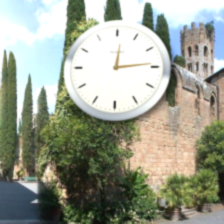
12:14
